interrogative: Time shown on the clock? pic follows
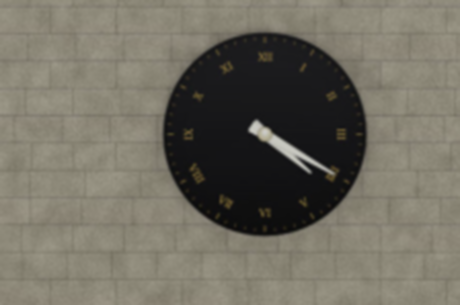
4:20
